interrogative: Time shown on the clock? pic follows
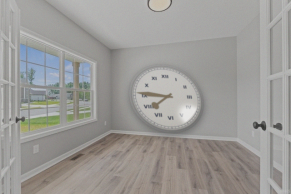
7:46
